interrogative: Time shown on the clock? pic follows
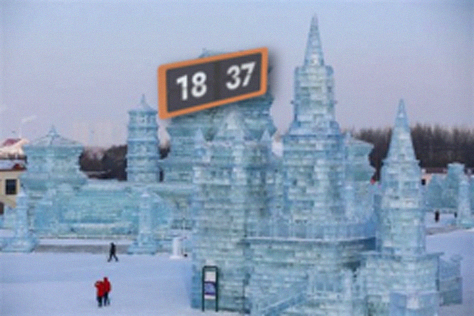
18:37
